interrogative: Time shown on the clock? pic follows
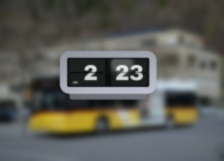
2:23
